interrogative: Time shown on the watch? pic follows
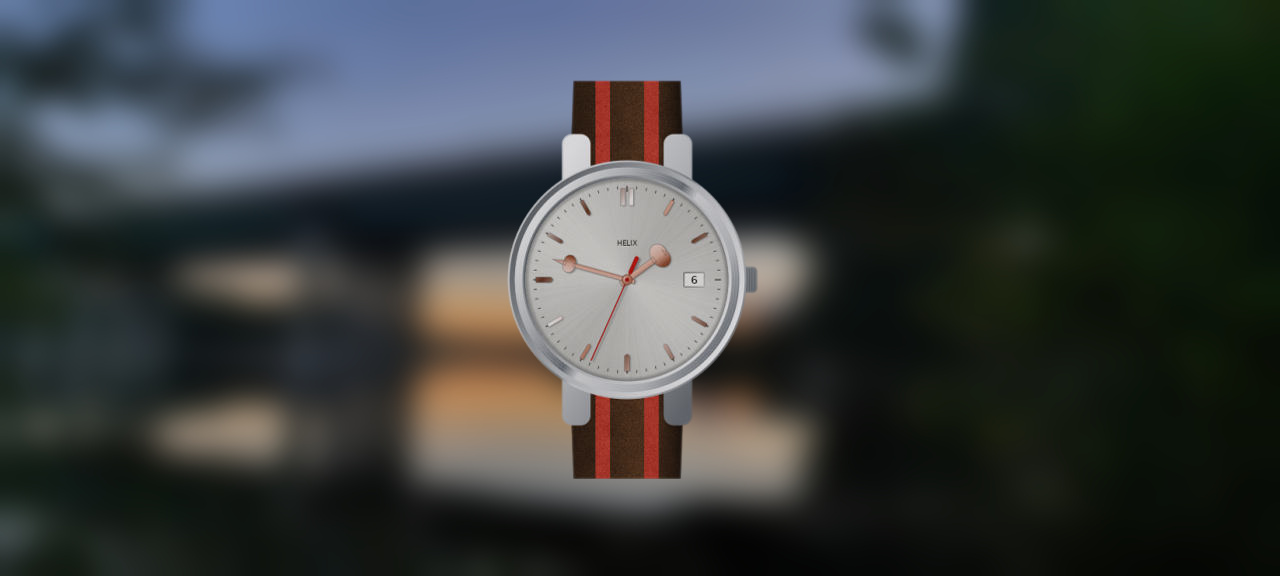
1:47:34
